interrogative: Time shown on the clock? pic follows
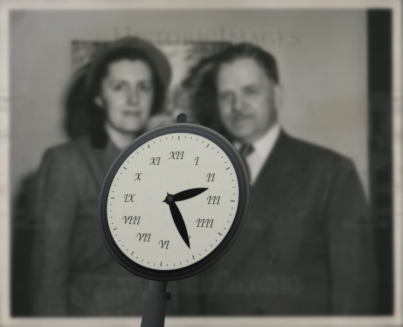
2:25
